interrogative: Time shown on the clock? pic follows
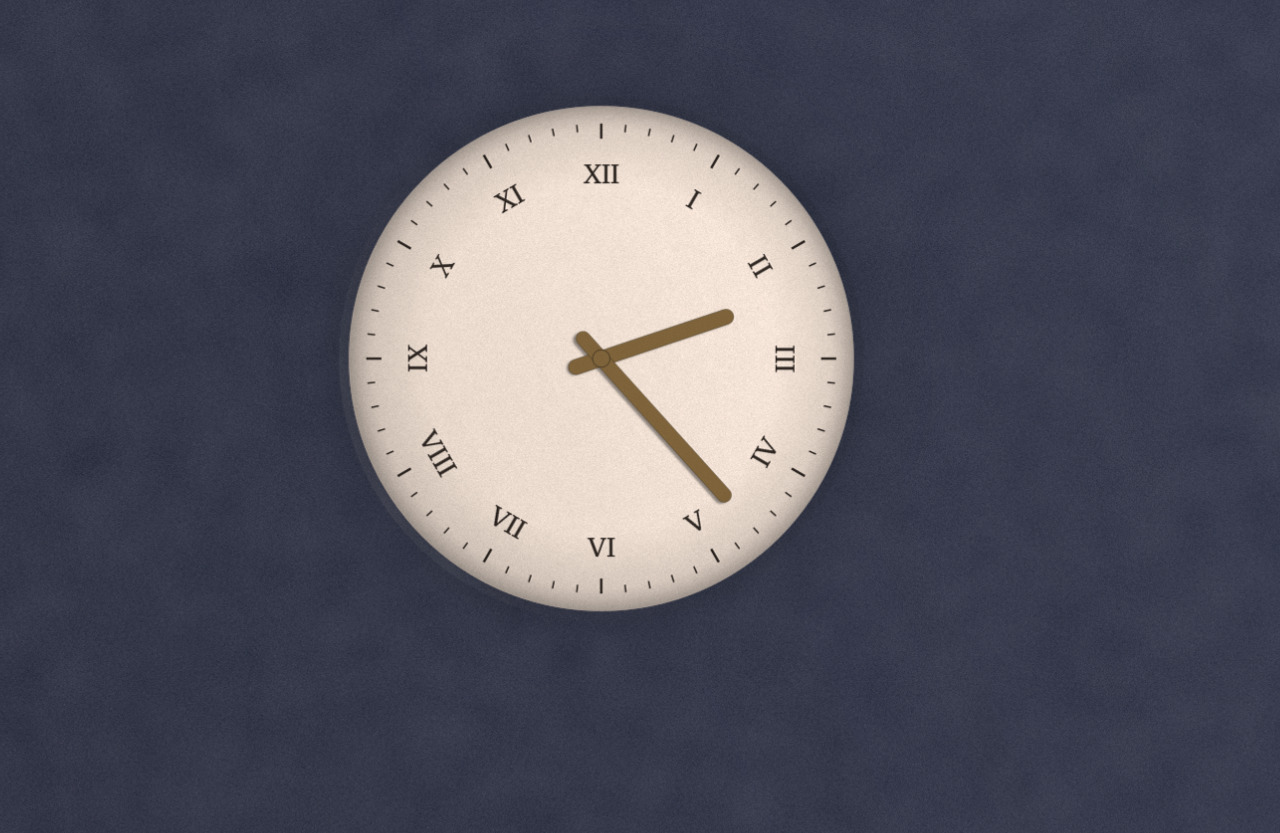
2:23
